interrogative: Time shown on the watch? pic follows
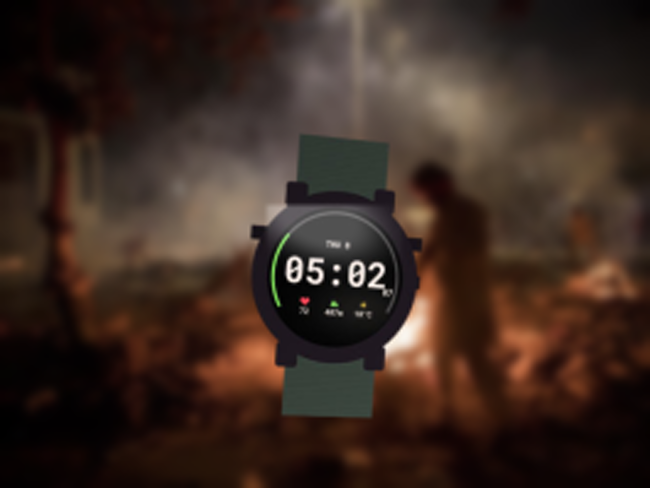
5:02
